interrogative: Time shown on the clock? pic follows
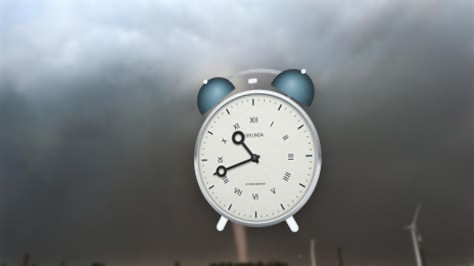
10:42
